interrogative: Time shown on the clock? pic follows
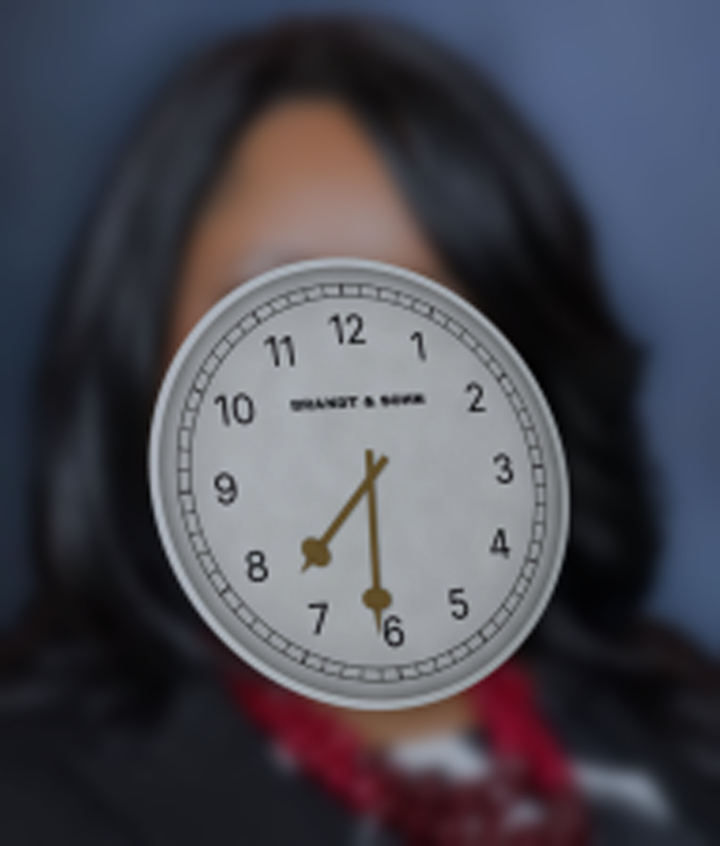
7:31
